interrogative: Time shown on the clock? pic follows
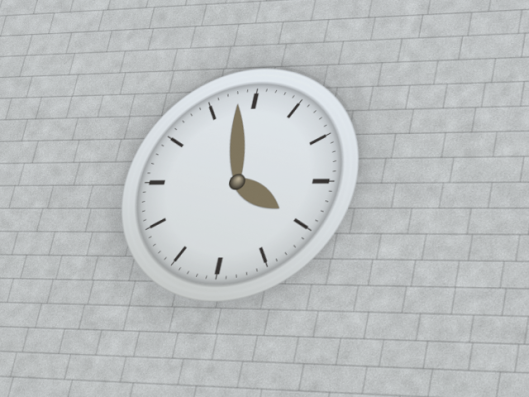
3:58
